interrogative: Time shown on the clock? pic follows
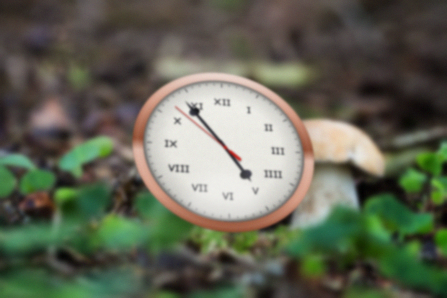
4:53:52
